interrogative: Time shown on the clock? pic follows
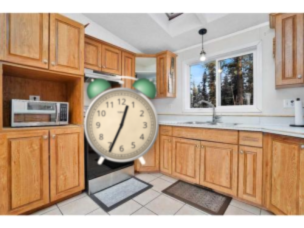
12:34
